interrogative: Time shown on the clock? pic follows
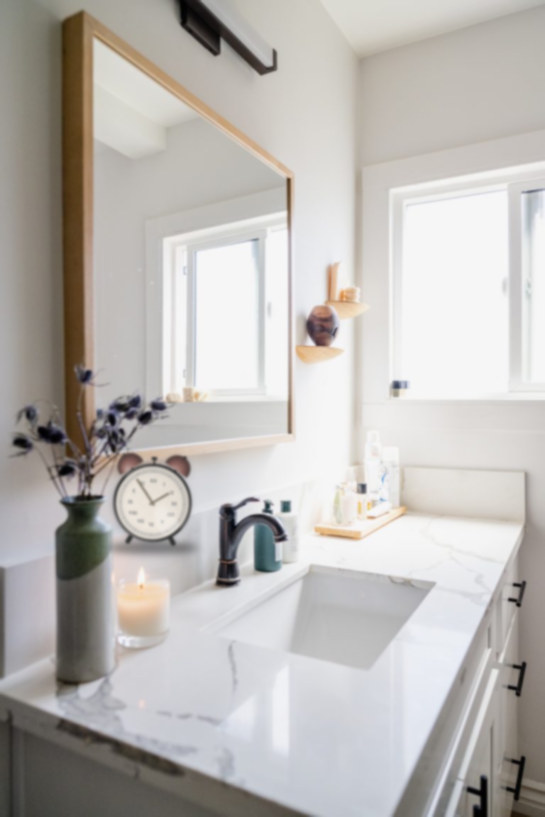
1:54
